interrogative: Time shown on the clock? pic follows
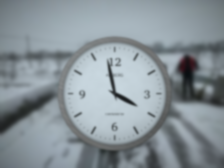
3:58
